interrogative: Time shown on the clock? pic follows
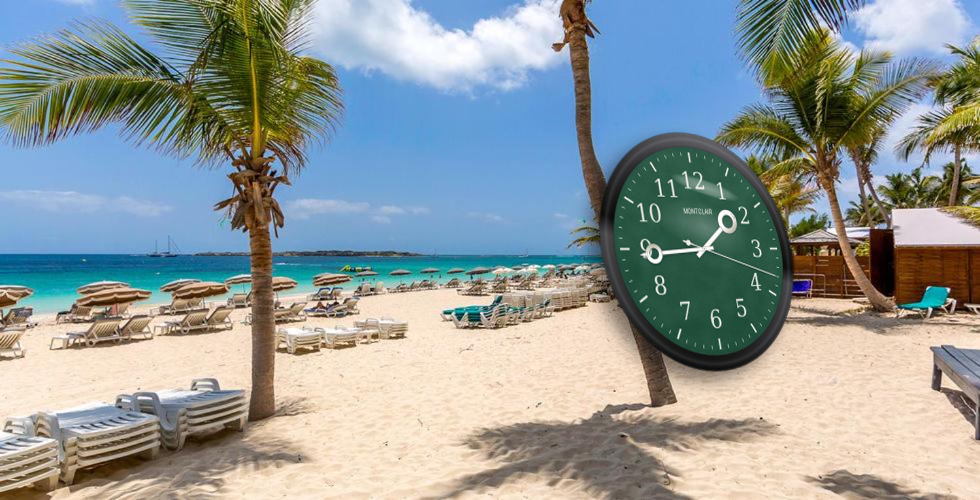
1:44:18
